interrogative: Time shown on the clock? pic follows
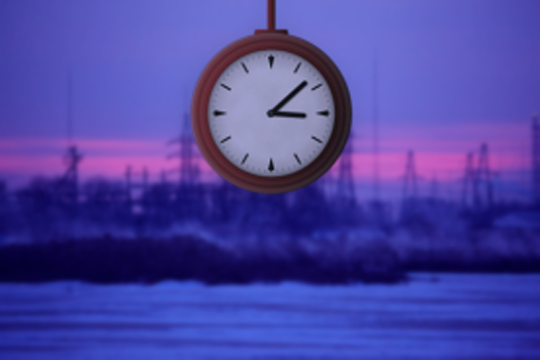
3:08
